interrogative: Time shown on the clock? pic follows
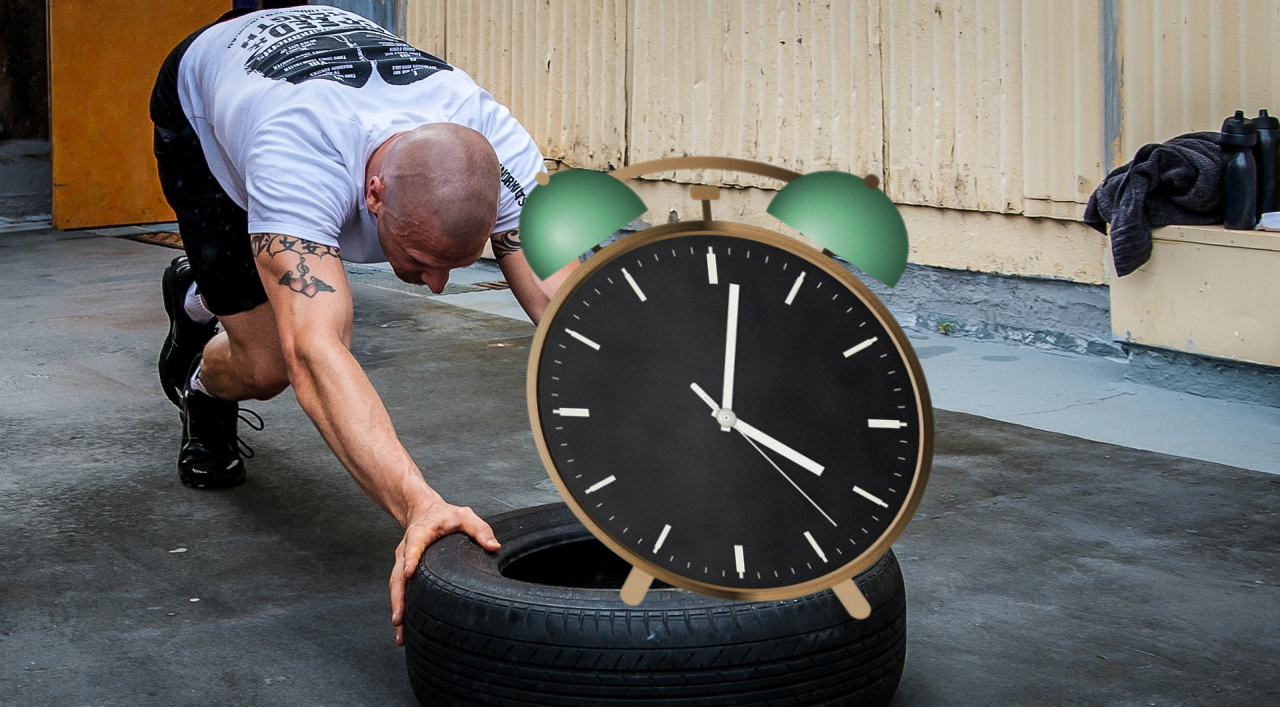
4:01:23
